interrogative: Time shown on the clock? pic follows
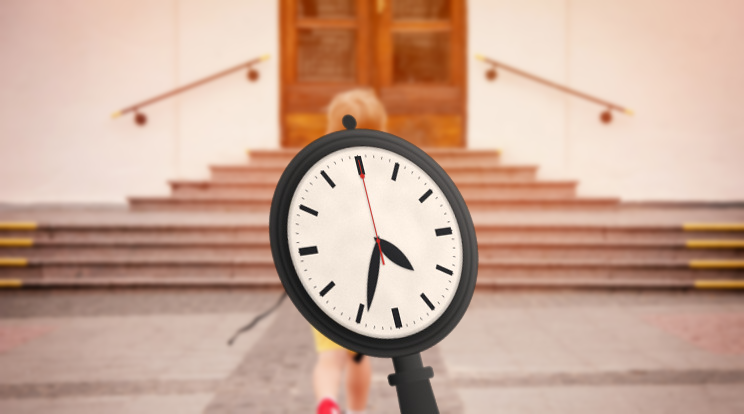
4:34:00
